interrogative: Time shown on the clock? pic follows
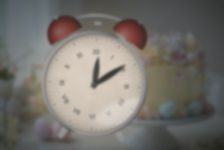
12:09
